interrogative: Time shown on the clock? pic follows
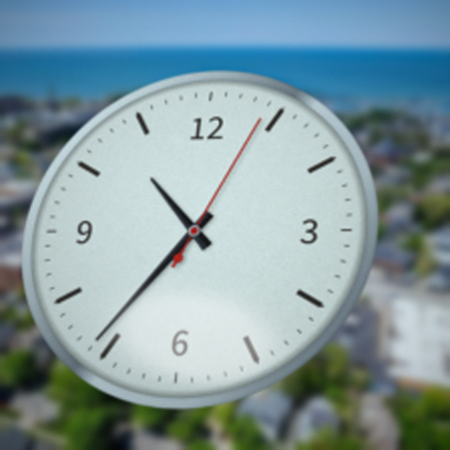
10:36:04
